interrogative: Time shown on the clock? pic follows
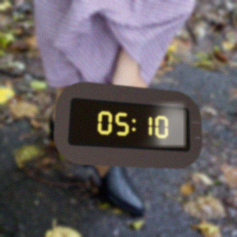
5:10
